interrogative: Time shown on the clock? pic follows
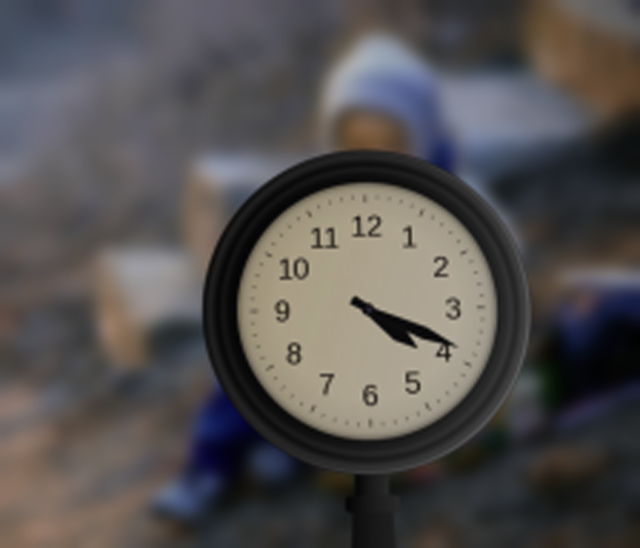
4:19
